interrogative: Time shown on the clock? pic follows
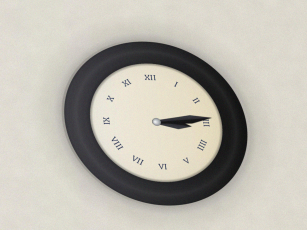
3:14
